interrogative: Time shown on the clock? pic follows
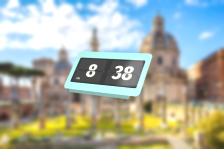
8:38
